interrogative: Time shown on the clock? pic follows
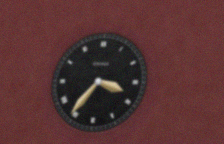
3:36
